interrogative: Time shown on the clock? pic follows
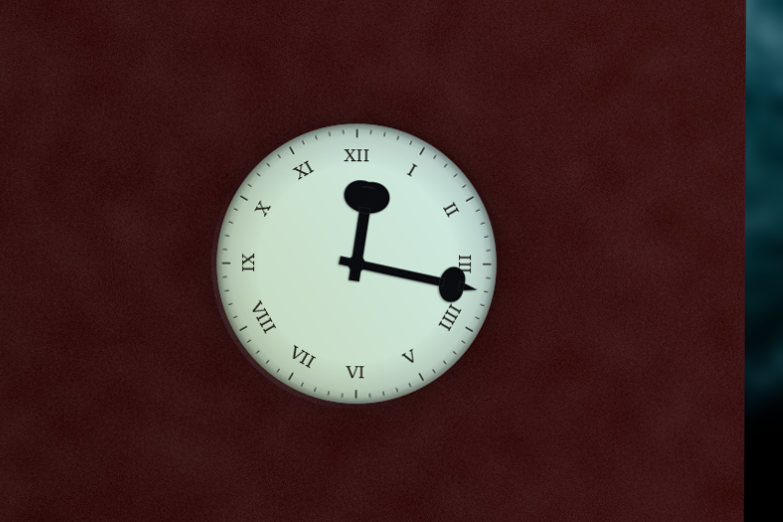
12:17
